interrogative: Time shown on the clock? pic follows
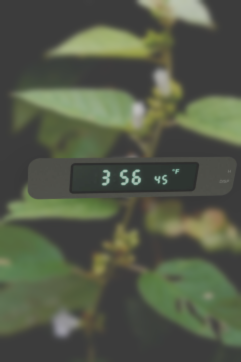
3:56
